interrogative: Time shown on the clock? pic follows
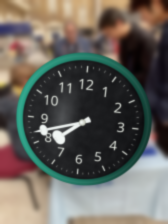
7:42
